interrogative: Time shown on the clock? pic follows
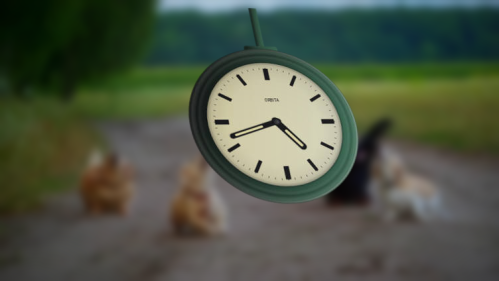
4:42
